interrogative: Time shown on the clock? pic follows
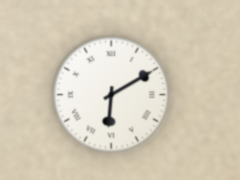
6:10
